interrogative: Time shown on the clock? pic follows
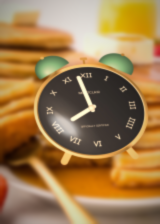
7:58
